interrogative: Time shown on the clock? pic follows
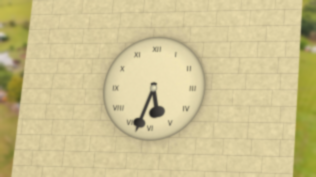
5:33
